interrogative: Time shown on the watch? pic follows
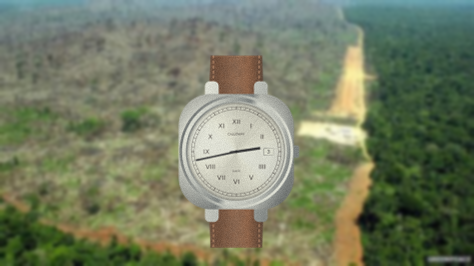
2:43
